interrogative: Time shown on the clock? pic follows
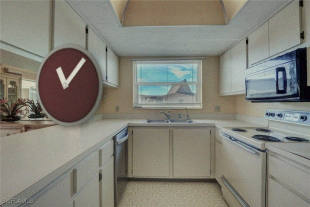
11:07
